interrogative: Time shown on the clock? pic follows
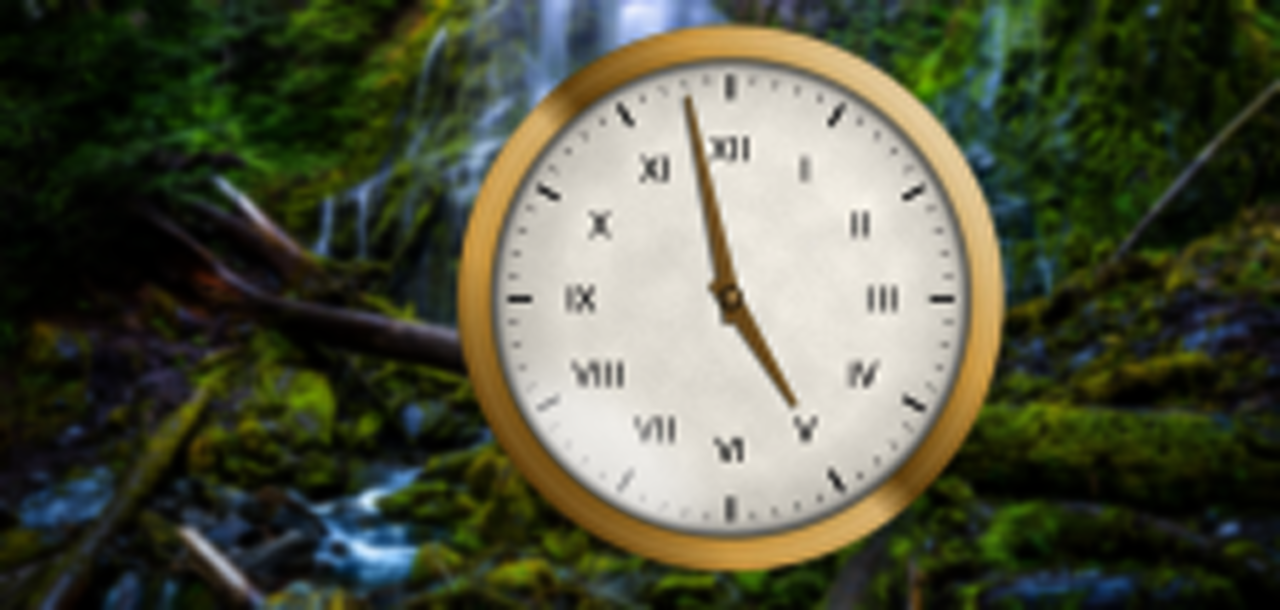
4:58
